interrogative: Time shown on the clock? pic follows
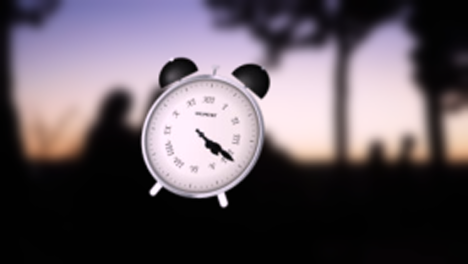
4:20
